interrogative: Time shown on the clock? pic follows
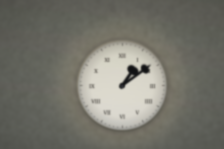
1:09
